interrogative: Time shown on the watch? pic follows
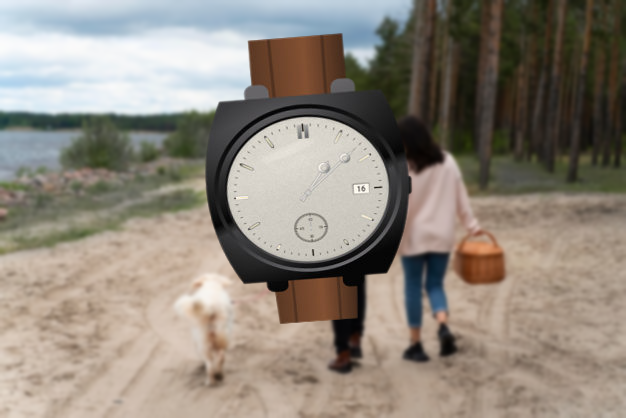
1:08
